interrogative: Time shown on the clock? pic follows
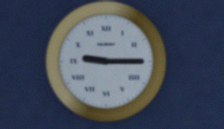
9:15
